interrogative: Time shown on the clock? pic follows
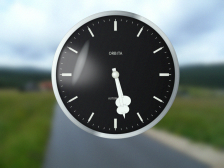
5:28
